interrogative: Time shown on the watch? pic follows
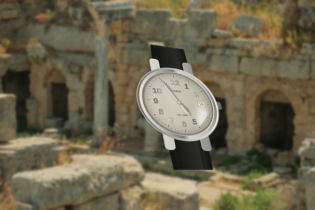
4:55
